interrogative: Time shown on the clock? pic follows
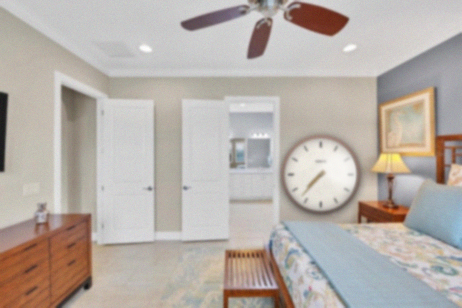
7:37
